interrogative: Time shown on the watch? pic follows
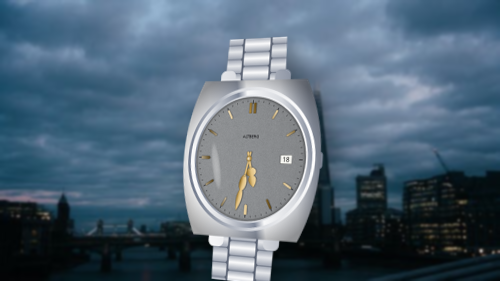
5:32
